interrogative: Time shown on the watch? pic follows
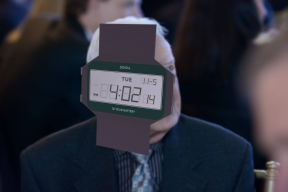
4:02:14
